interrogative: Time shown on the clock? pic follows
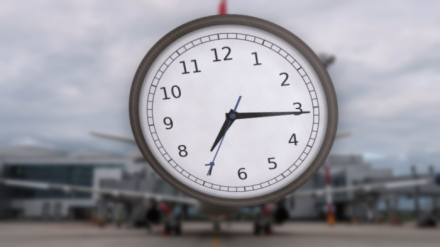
7:15:35
